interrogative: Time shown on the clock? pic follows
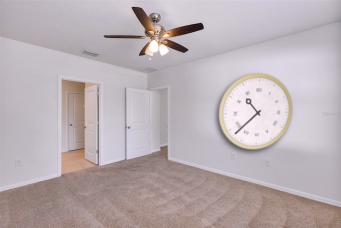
10:38
